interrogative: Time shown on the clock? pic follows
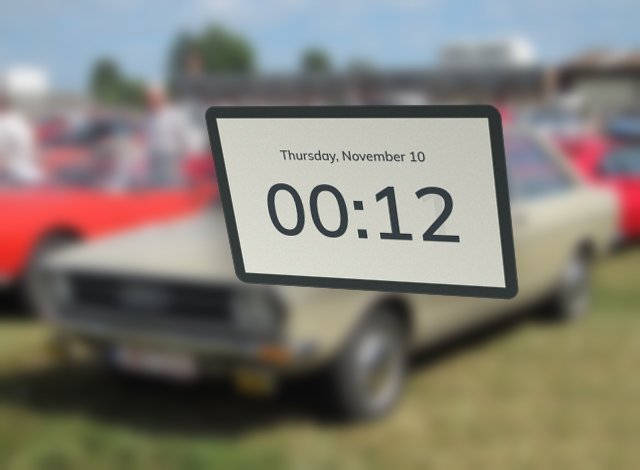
0:12
